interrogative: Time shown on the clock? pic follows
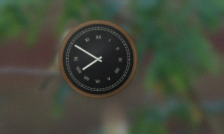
7:50
